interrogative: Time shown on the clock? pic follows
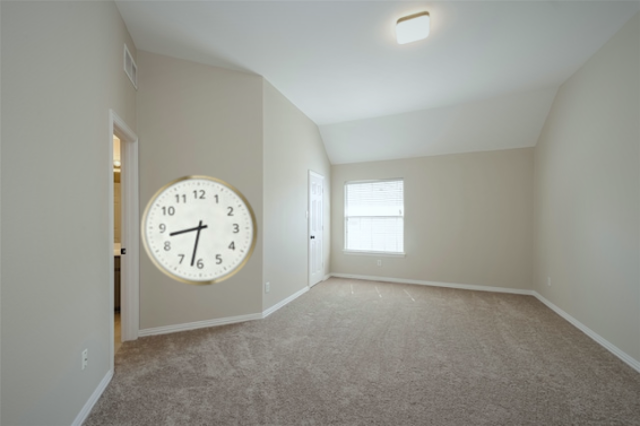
8:32
